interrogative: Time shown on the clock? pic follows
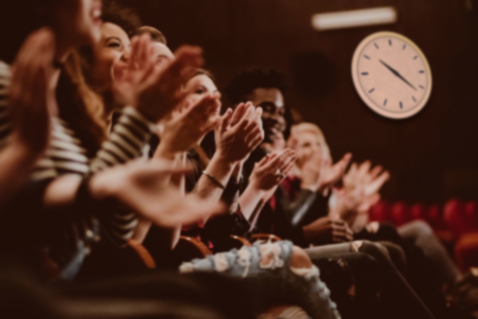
10:22
